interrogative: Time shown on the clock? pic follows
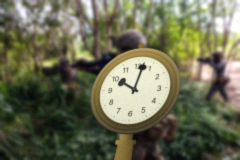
10:02
